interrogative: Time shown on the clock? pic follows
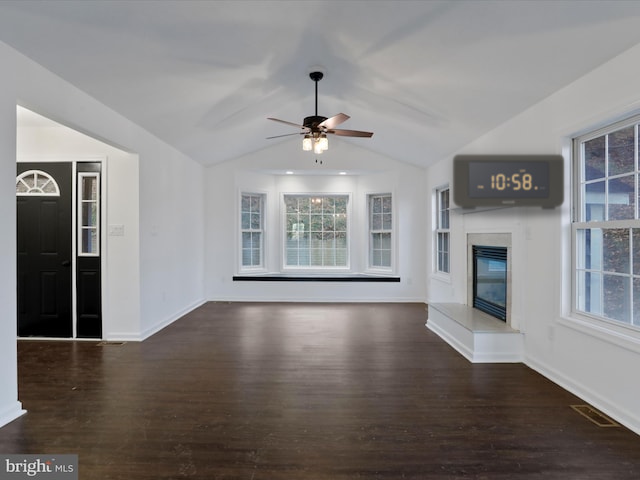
10:58
